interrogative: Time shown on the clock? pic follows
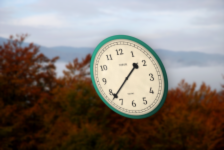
1:38
